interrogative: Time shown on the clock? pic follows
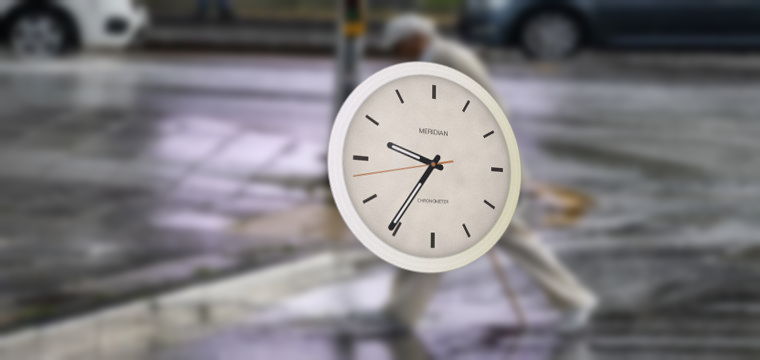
9:35:43
